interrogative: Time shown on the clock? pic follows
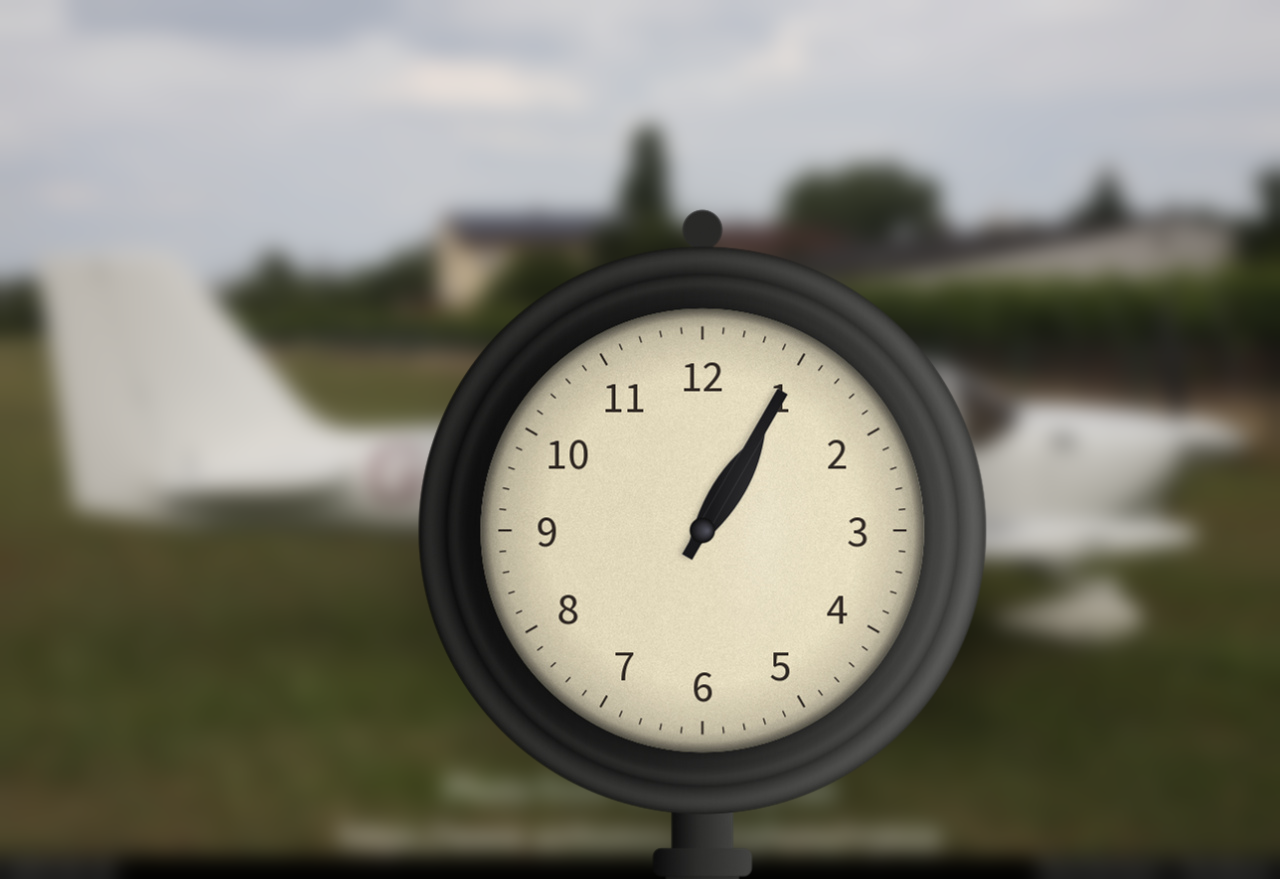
1:05
